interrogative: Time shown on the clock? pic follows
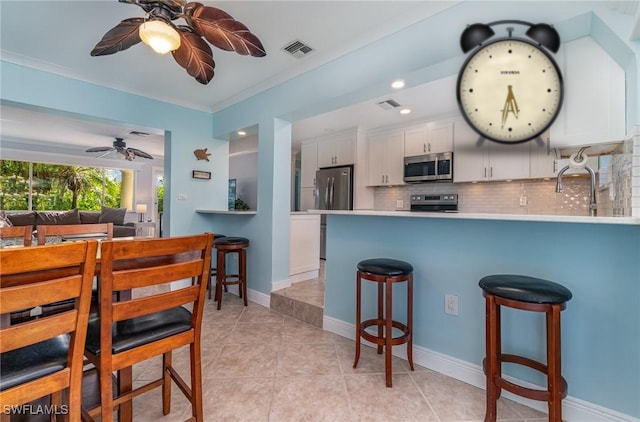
5:32
